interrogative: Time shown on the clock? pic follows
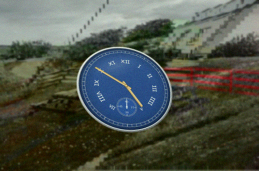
4:50
